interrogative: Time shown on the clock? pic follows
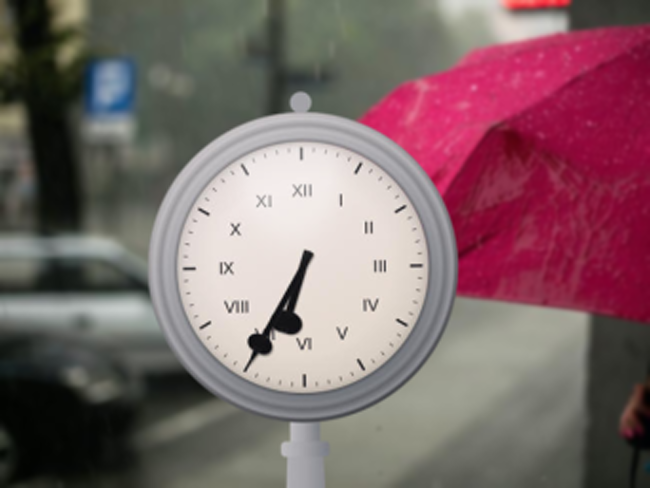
6:35
